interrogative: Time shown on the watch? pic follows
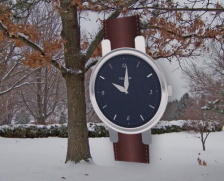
10:01
